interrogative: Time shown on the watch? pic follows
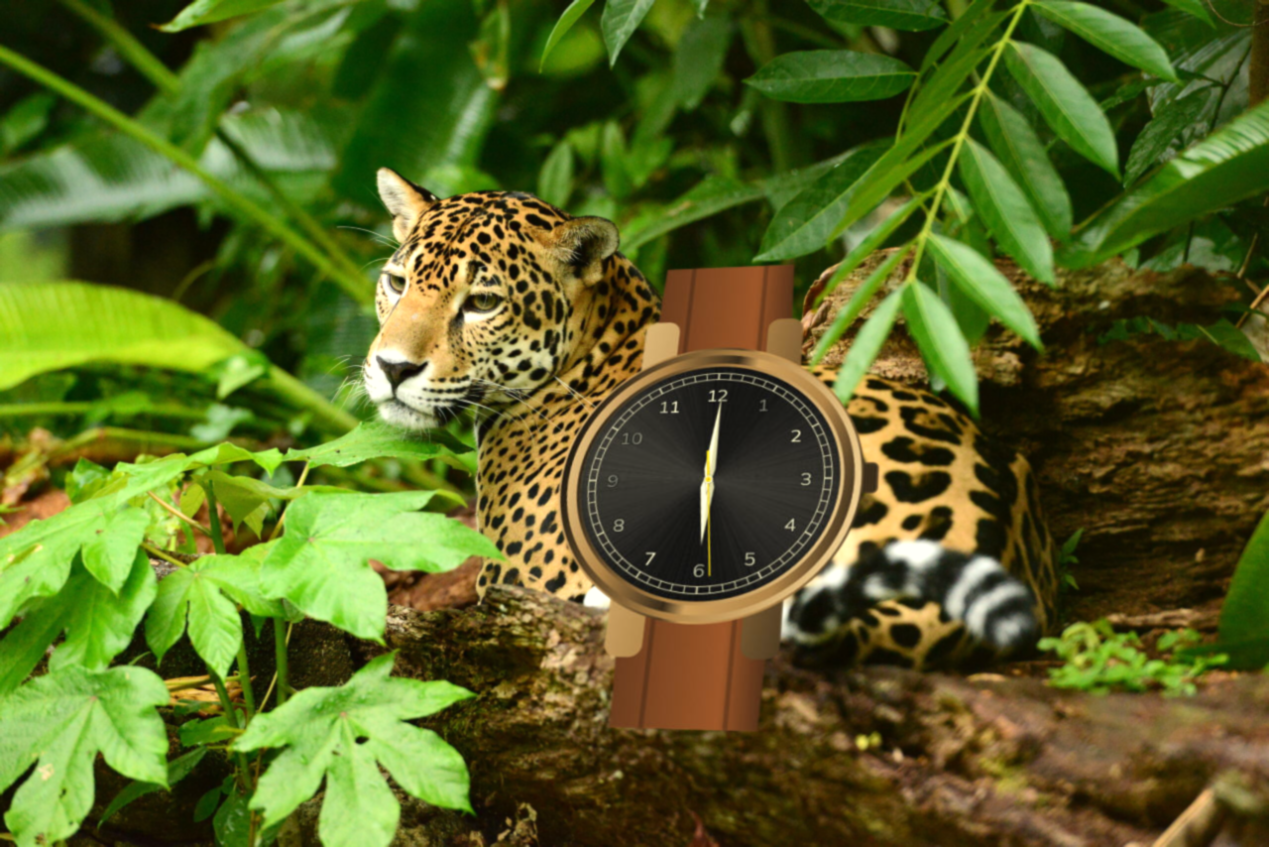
6:00:29
